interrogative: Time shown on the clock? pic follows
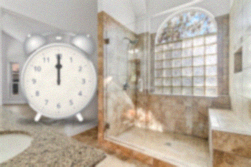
12:00
